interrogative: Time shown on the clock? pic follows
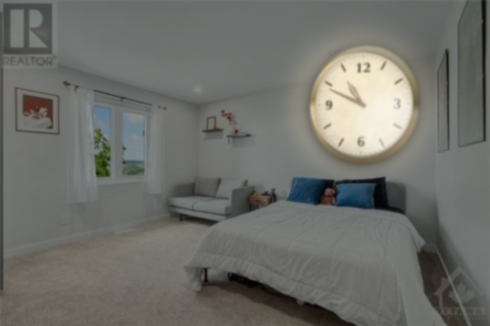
10:49
